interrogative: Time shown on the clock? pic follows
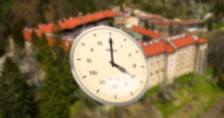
4:00
